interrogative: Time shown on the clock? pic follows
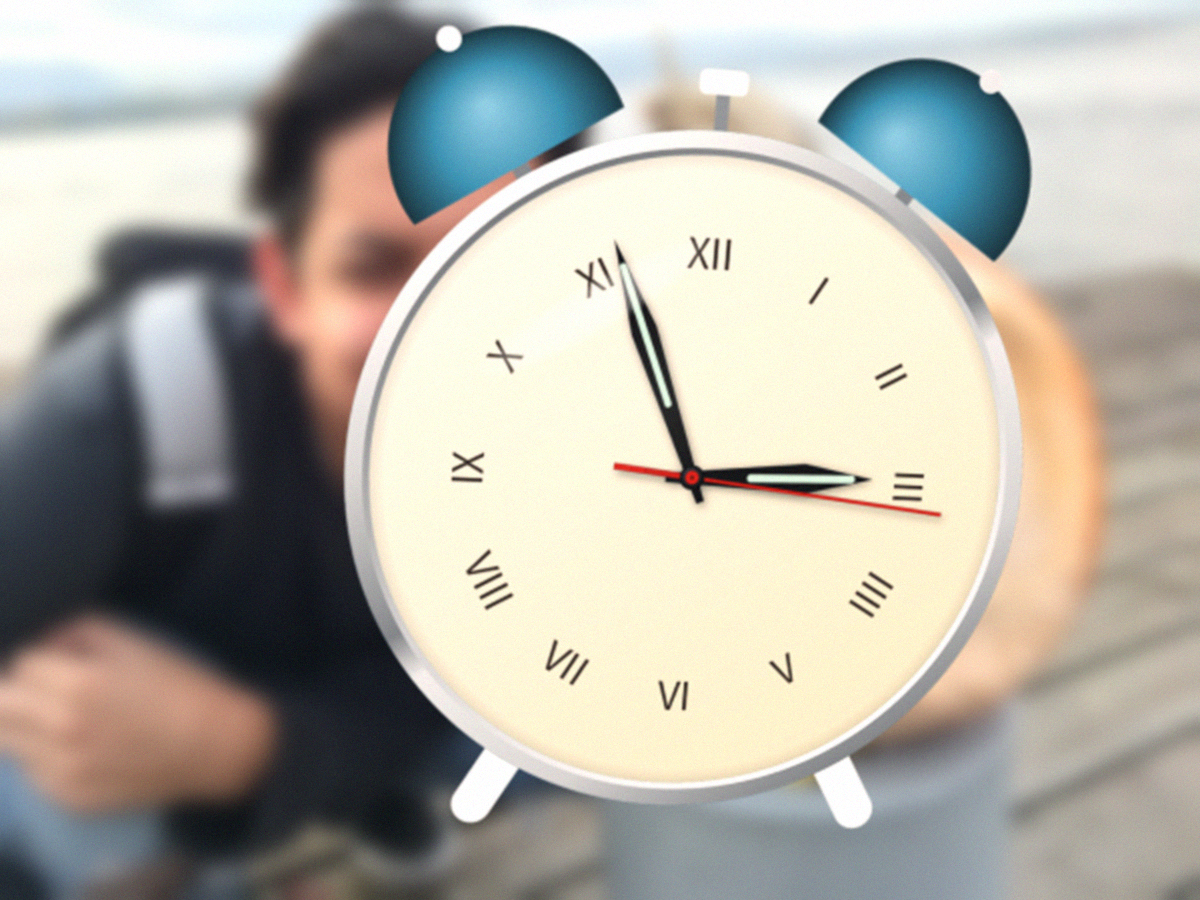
2:56:16
